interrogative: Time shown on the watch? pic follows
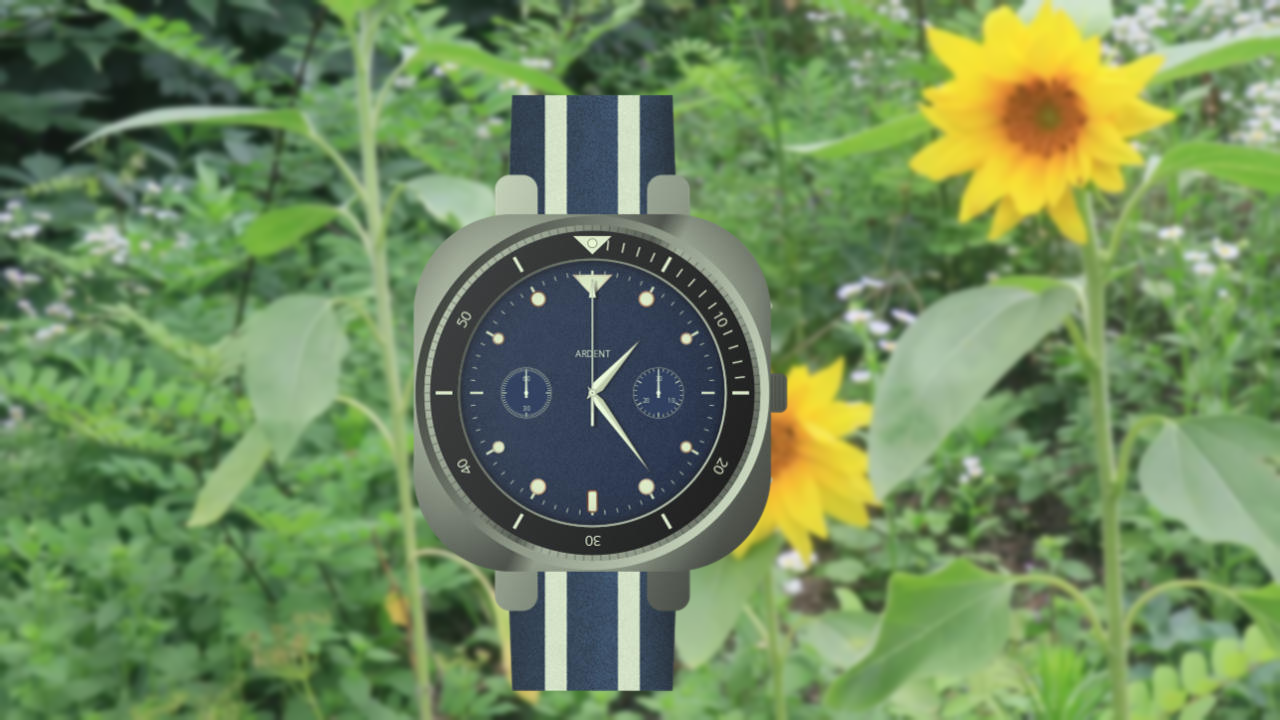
1:24
